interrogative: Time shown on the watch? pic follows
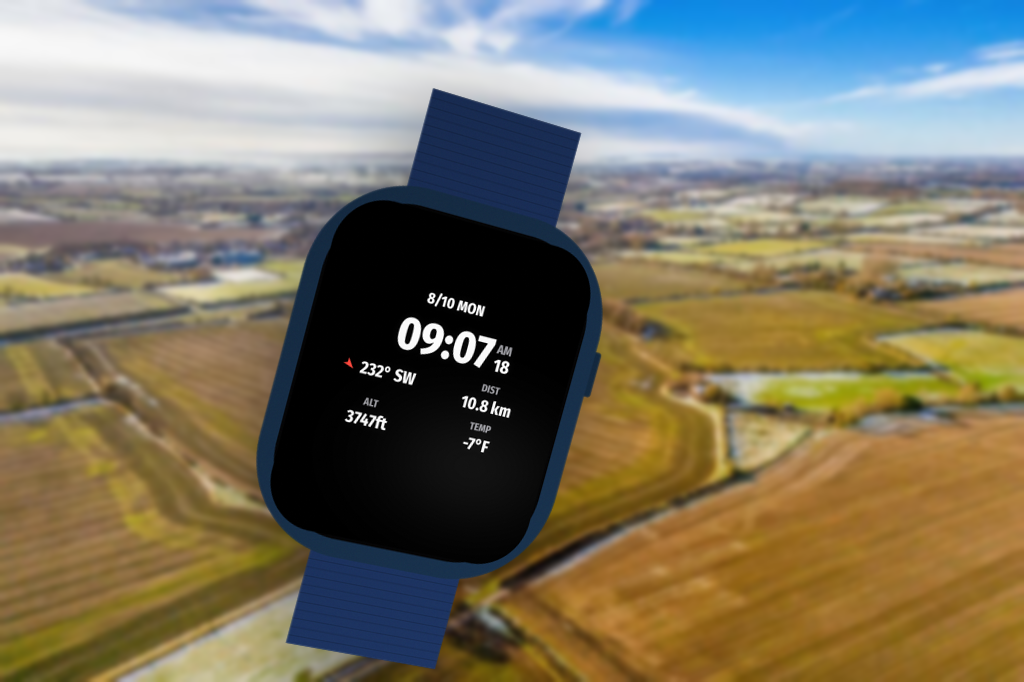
9:07:18
